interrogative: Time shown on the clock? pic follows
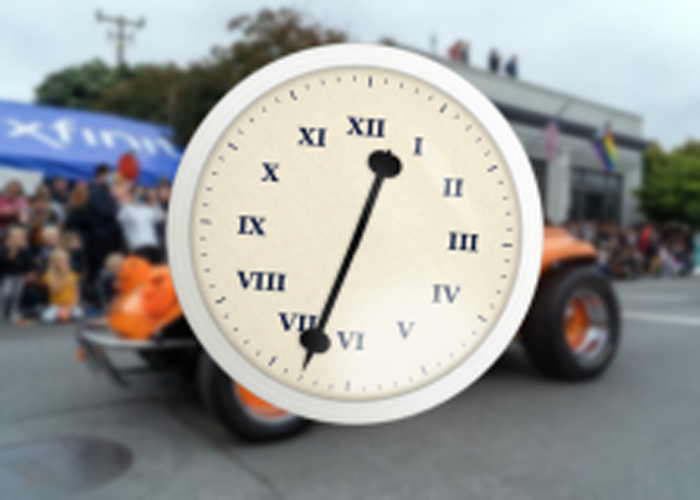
12:33
